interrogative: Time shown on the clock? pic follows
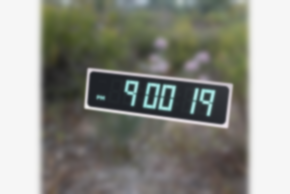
9:00:19
